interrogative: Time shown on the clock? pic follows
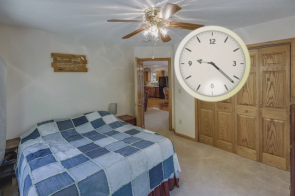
9:22
